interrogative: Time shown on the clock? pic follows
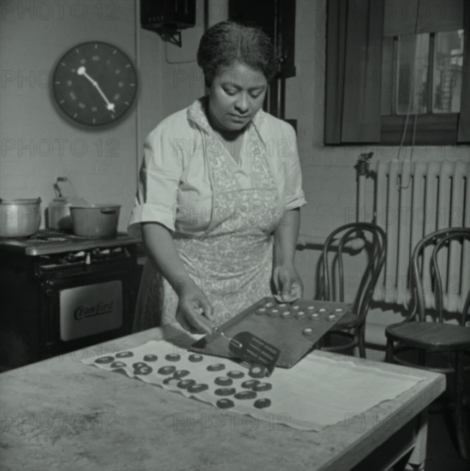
10:24
